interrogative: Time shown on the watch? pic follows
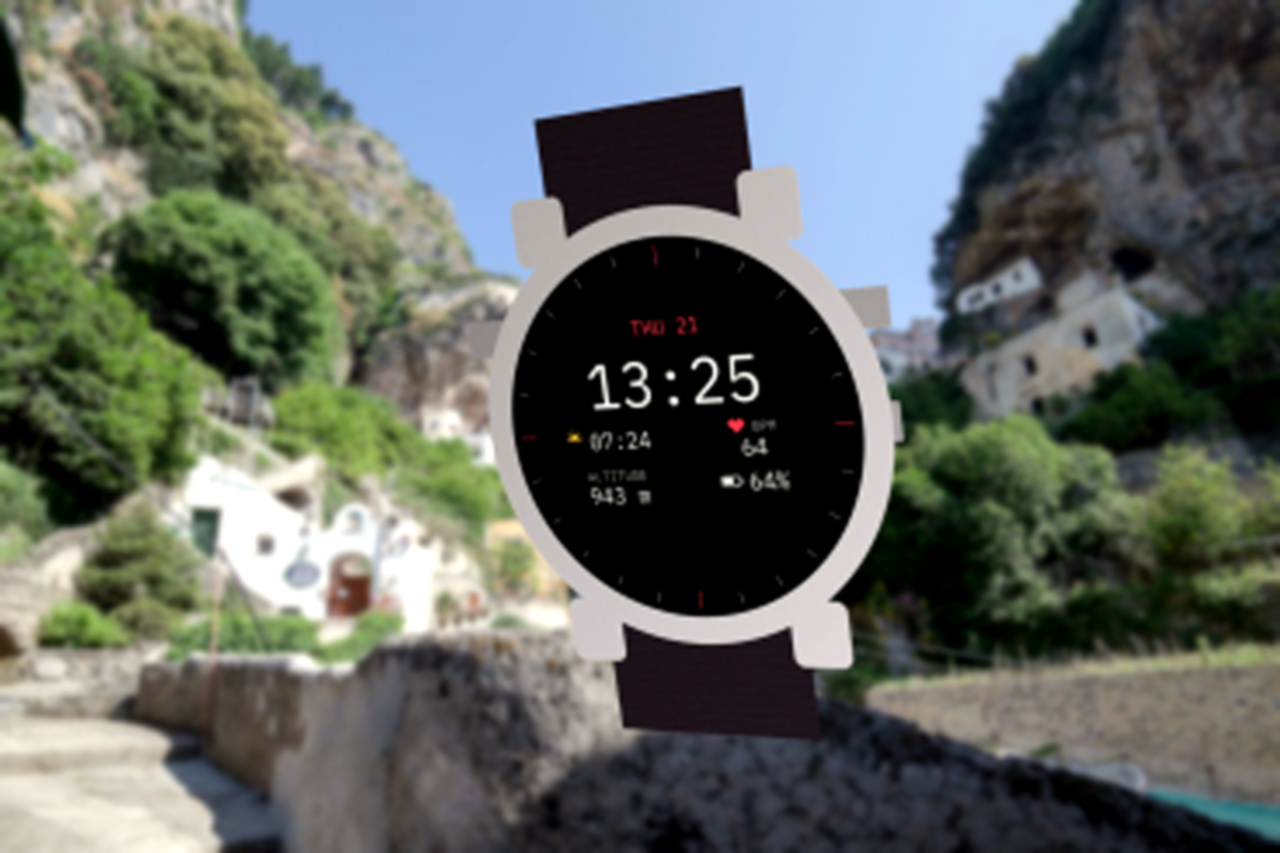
13:25
